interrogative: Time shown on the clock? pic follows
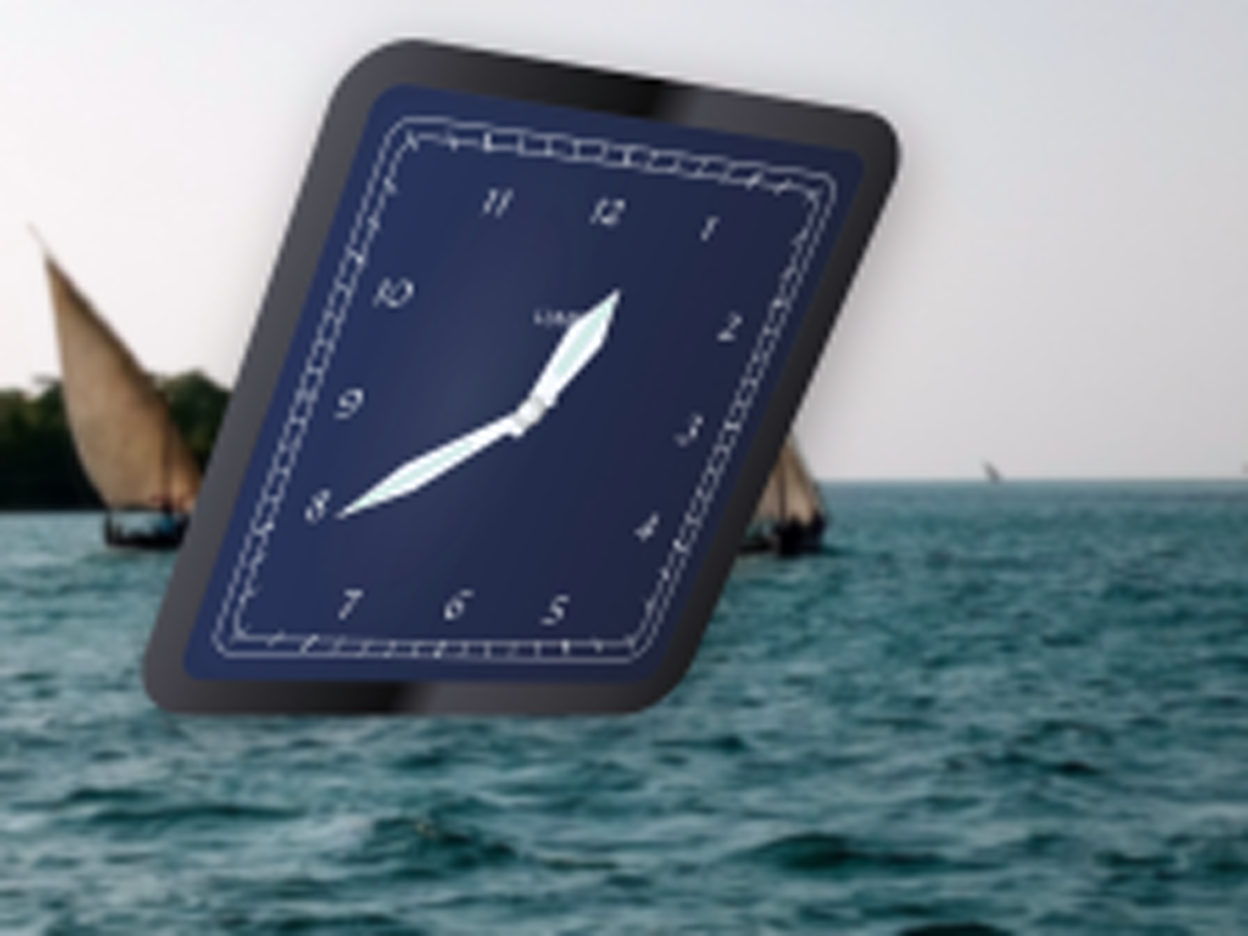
12:39
